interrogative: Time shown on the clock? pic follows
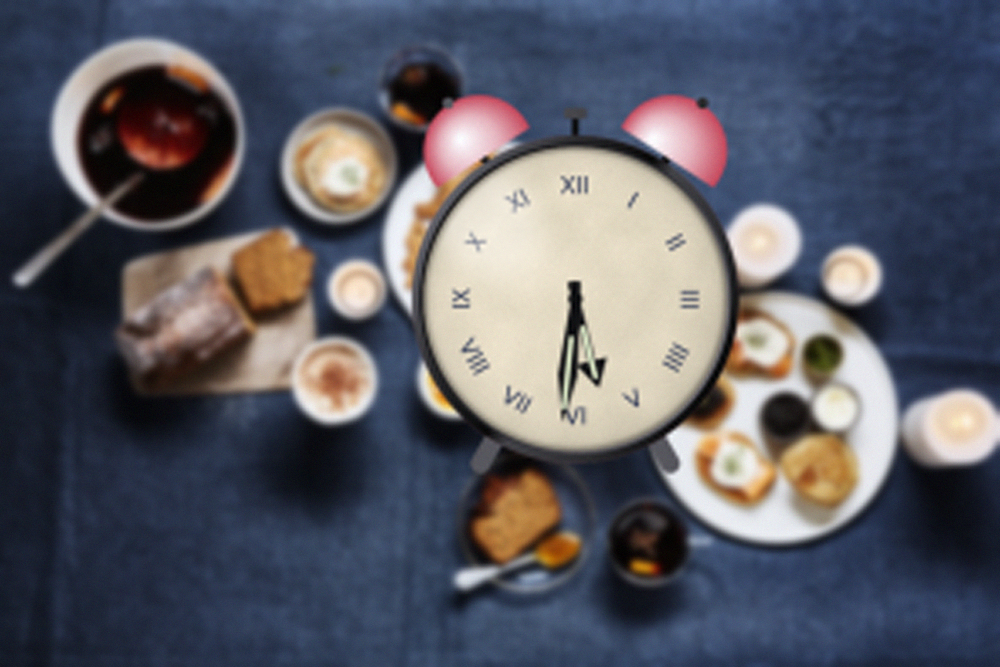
5:31
